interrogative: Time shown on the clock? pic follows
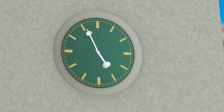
4:56
